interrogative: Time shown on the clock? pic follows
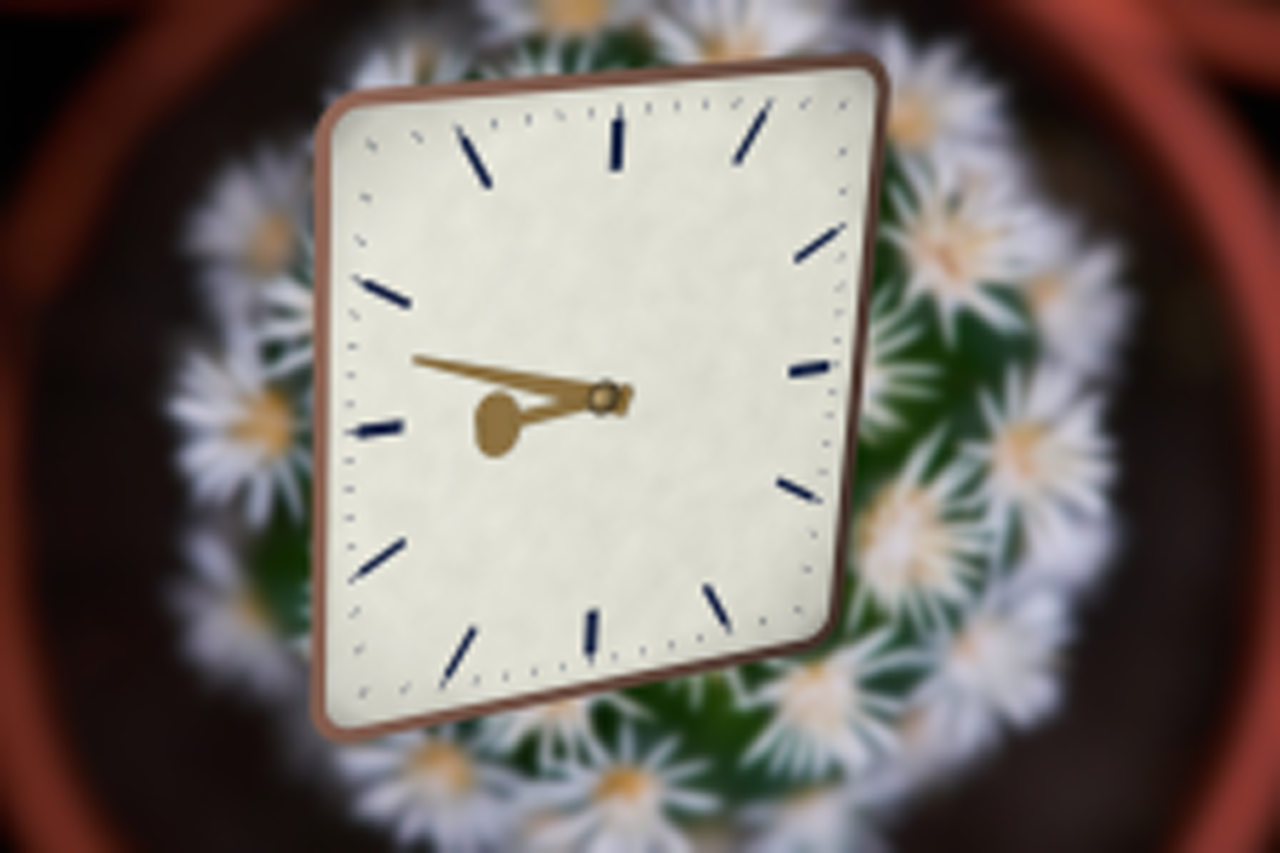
8:48
